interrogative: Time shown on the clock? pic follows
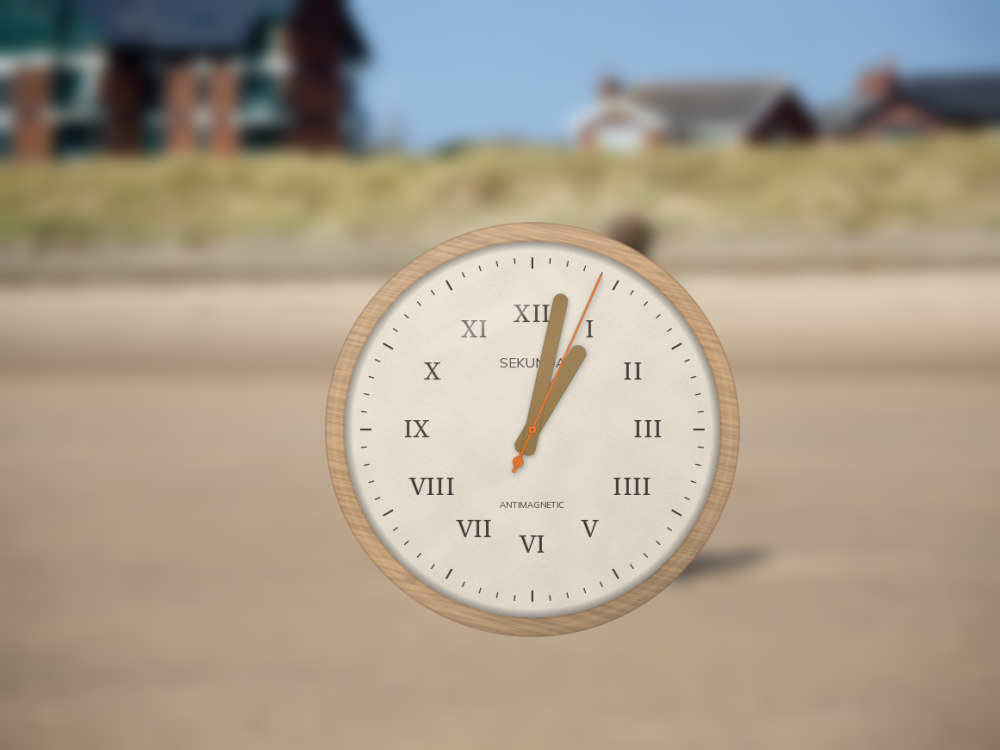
1:02:04
